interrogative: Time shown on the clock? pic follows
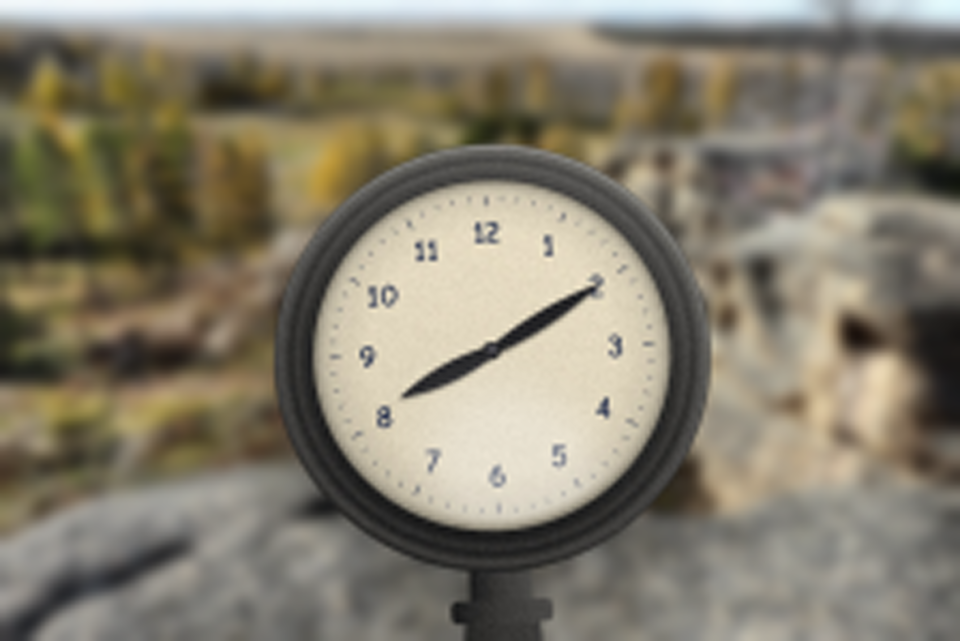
8:10
